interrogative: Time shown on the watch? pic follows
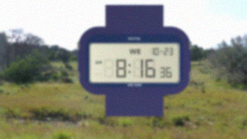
8:16
